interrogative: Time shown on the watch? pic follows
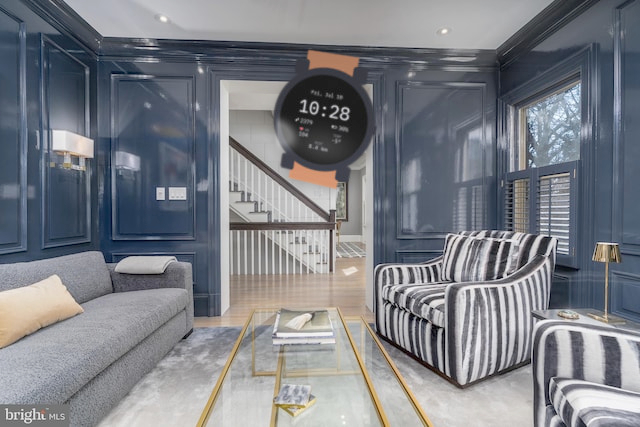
10:28
